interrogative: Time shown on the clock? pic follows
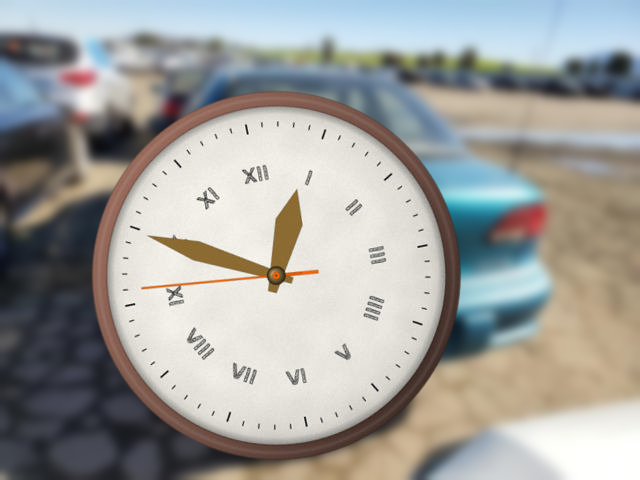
12:49:46
